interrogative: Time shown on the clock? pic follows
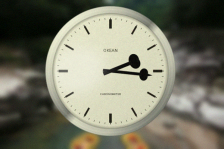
2:16
